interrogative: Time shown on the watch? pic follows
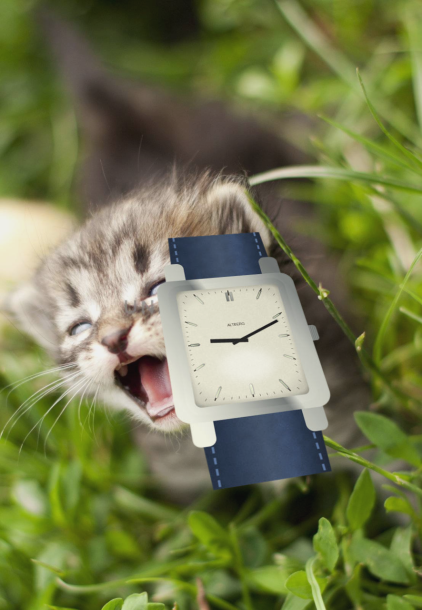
9:11
